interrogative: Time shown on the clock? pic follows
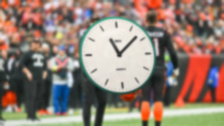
11:08
